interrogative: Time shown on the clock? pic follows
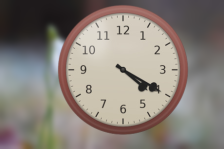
4:20
